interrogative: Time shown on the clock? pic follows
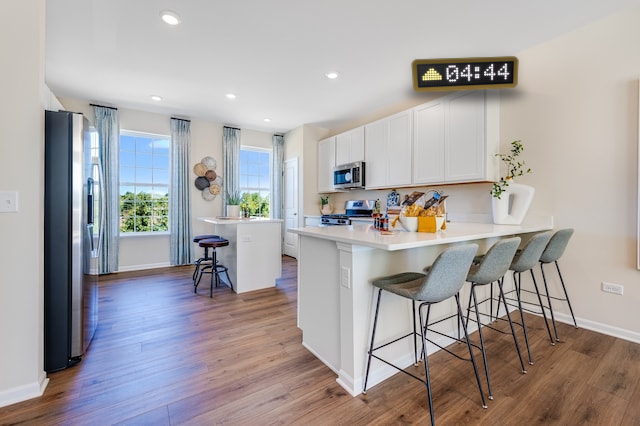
4:44
